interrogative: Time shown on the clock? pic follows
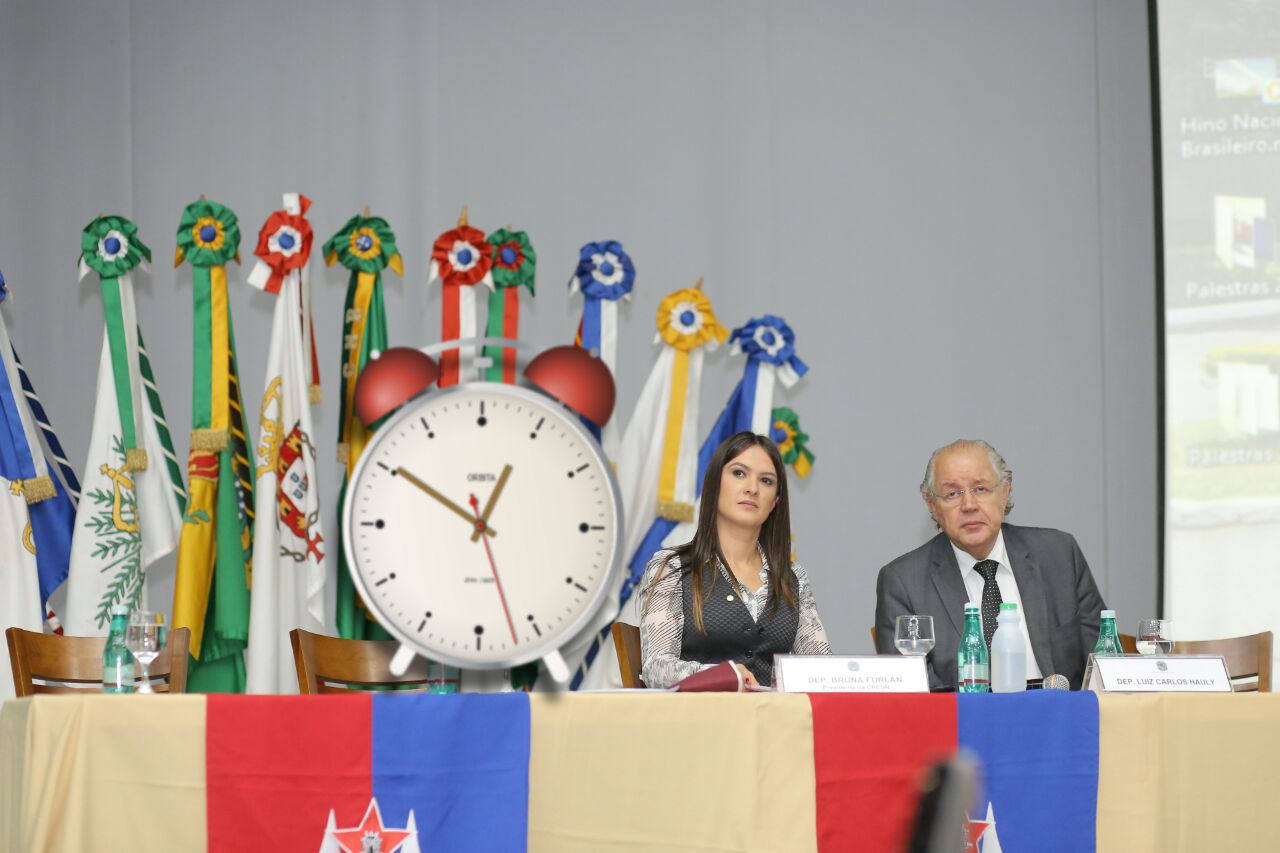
12:50:27
